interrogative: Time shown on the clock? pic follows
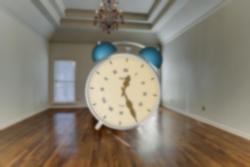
12:25
